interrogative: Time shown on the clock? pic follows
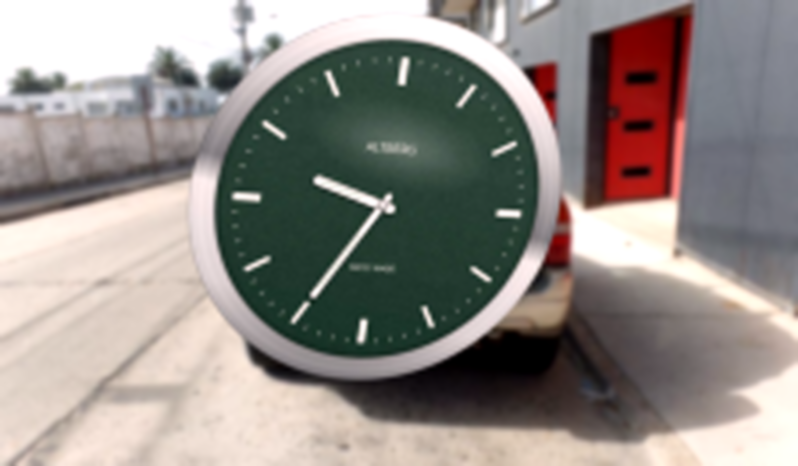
9:35
